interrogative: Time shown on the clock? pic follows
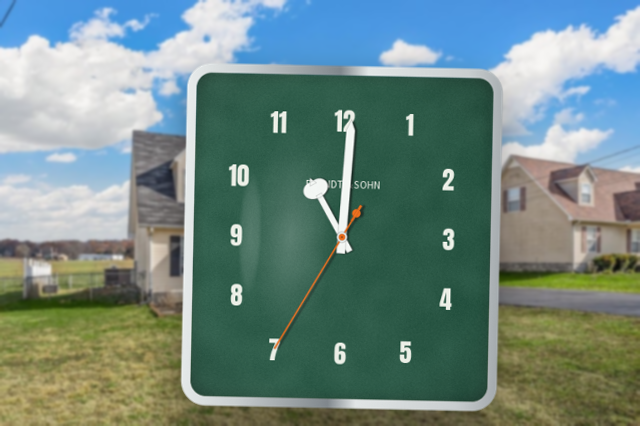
11:00:35
